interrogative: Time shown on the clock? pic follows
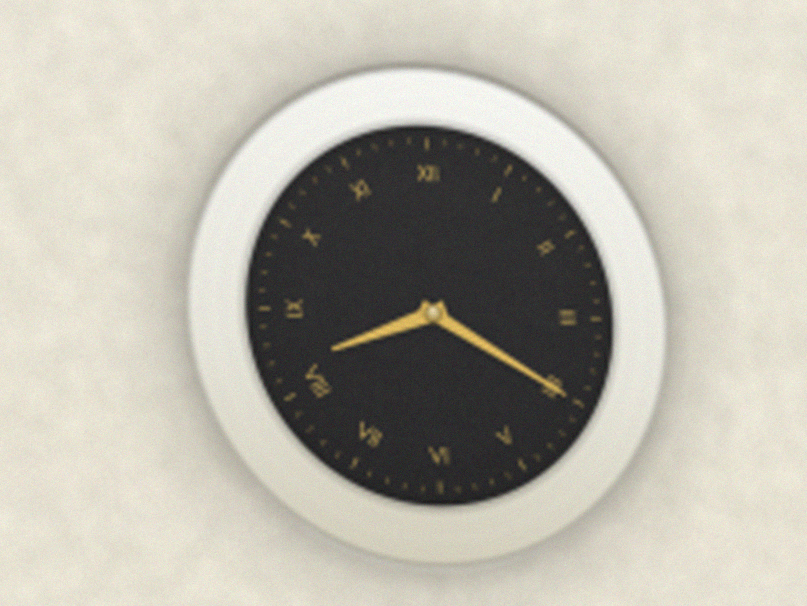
8:20
